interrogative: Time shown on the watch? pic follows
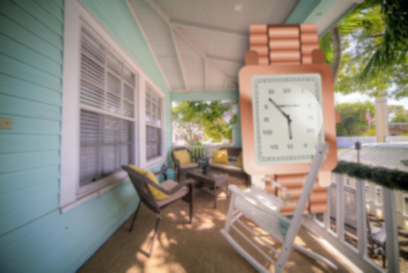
5:53
